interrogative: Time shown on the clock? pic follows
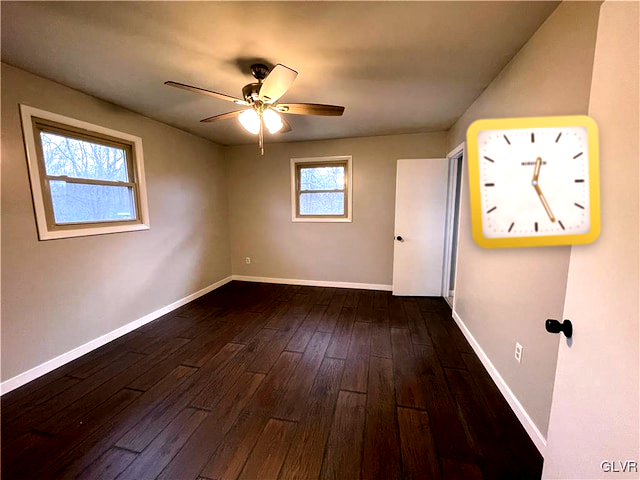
12:26
